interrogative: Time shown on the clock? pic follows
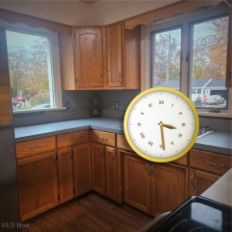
3:29
